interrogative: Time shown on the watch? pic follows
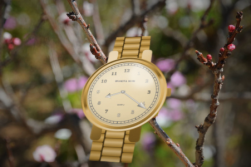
8:21
